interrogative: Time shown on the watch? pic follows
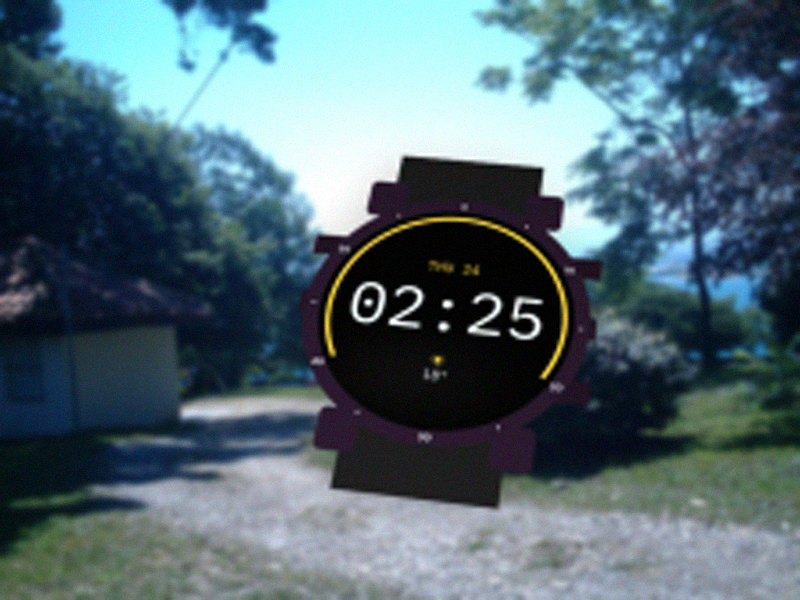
2:25
